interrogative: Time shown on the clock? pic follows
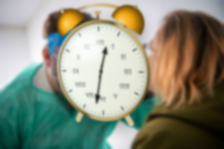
12:32
